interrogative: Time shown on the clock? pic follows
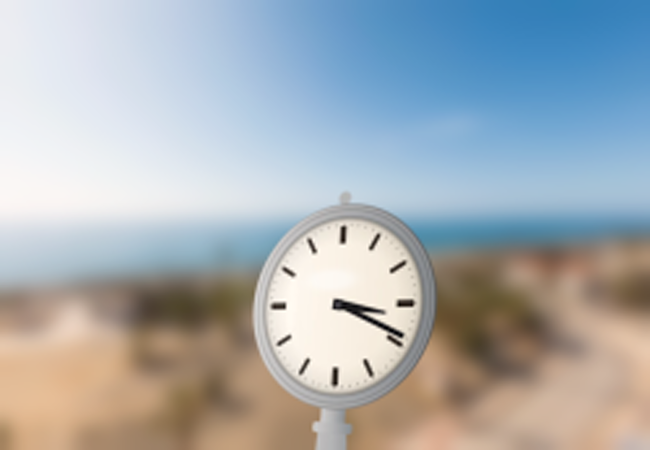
3:19
